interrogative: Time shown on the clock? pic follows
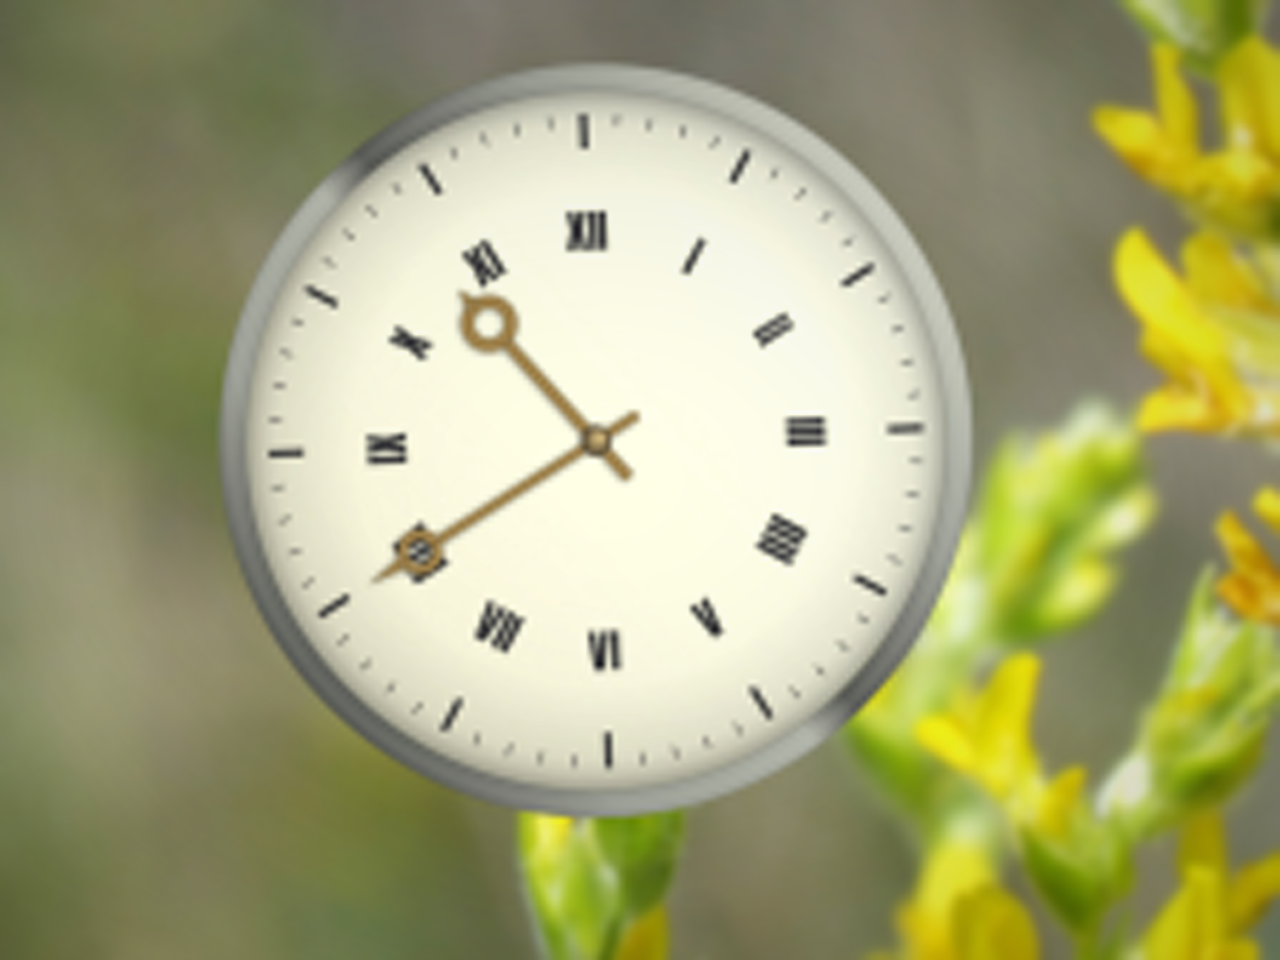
10:40
